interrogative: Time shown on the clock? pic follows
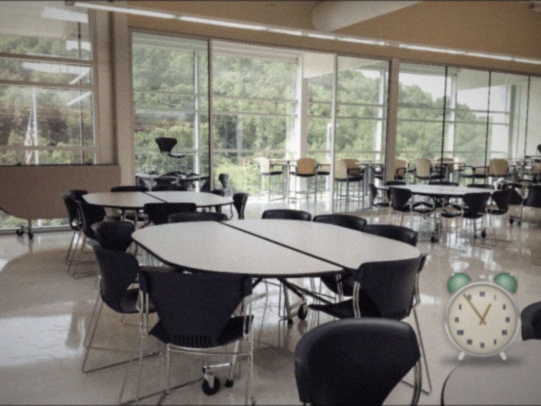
12:54
